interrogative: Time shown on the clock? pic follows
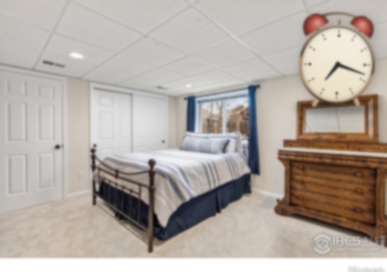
7:18
